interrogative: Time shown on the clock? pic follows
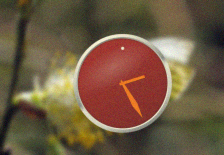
2:25
